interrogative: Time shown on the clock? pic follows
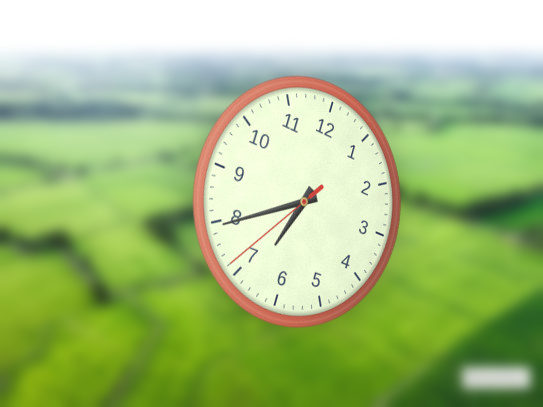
6:39:36
